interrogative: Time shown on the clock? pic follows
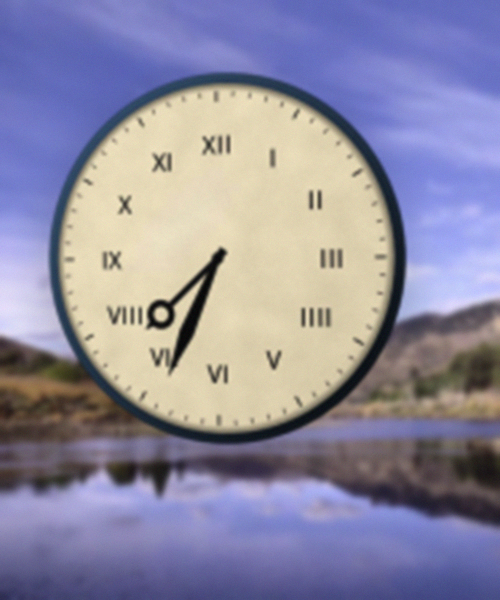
7:34
